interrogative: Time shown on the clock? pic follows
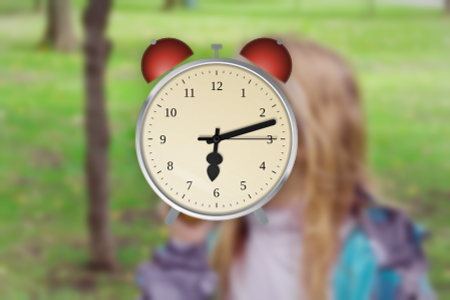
6:12:15
